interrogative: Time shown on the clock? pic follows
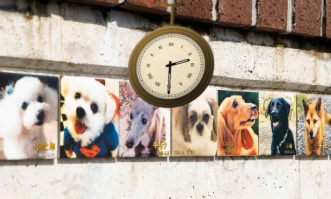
2:30
